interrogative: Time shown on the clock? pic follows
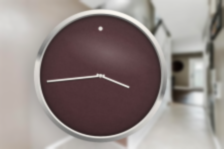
3:44
